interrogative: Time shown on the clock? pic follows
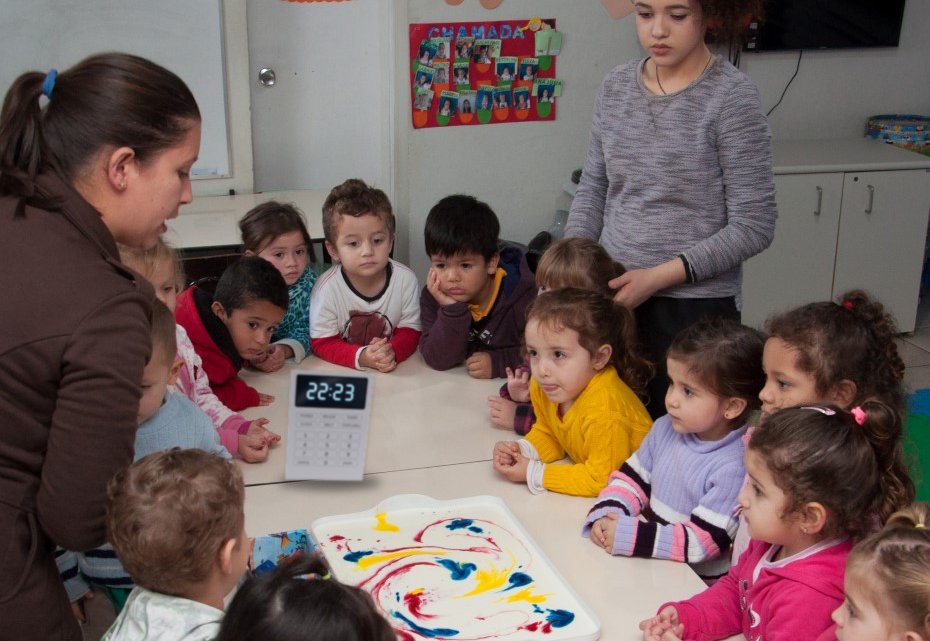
22:23
